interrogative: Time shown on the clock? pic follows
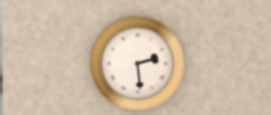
2:29
